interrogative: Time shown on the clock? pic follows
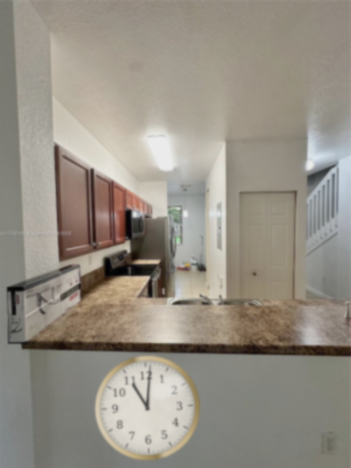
11:01
